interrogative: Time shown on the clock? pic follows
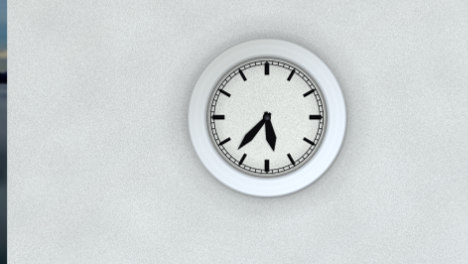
5:37
